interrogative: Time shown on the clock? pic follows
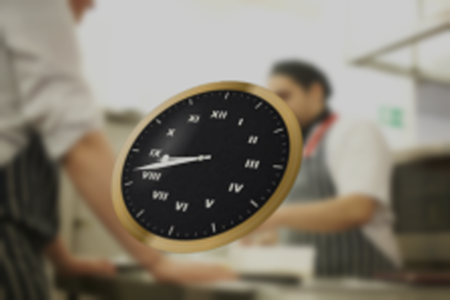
8:42
